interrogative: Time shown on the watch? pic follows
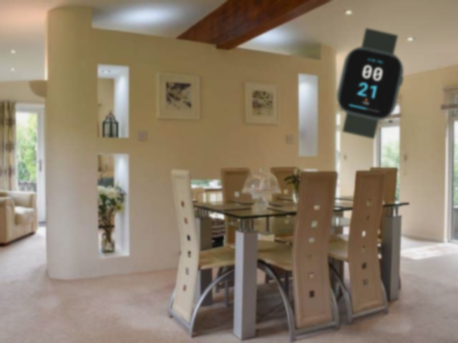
0:21
